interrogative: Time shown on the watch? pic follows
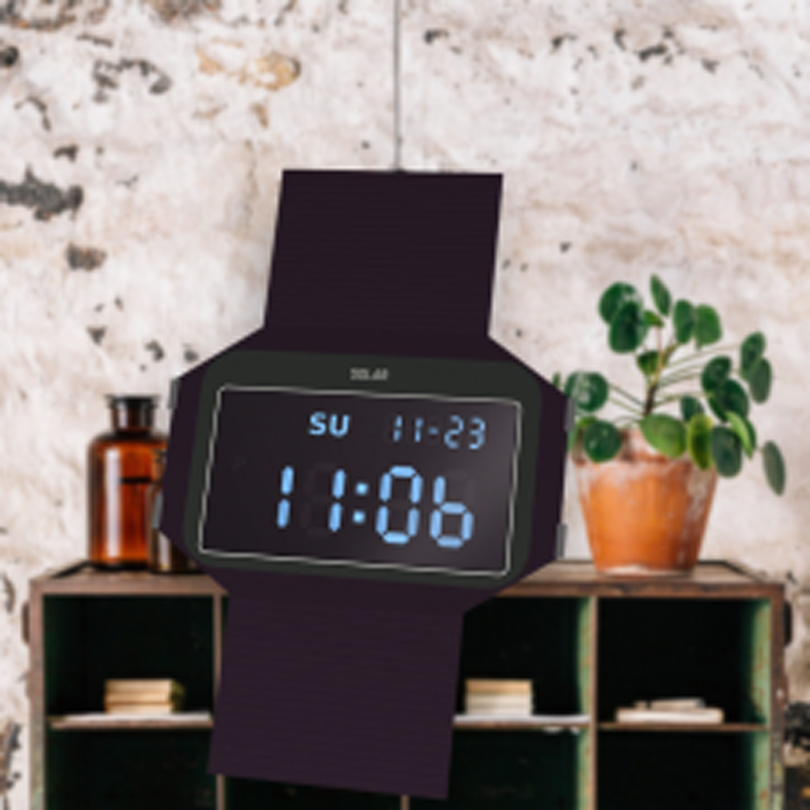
11:06
